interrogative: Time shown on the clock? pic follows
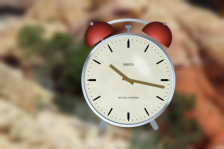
10:17
